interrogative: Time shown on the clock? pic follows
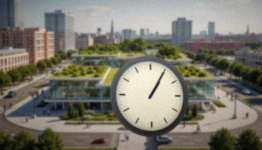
1:05
